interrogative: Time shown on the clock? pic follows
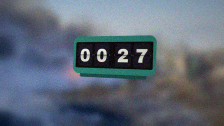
0:27
